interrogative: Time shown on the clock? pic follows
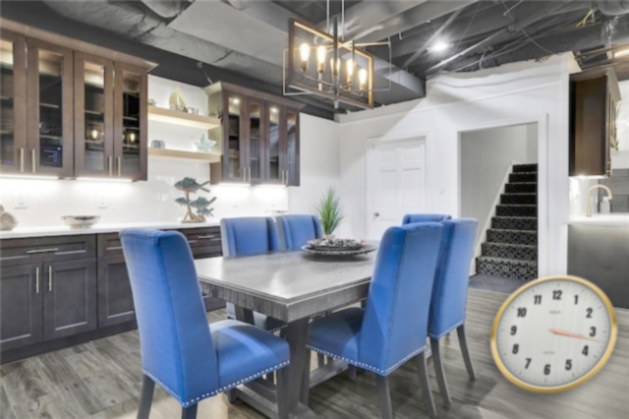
3:17
